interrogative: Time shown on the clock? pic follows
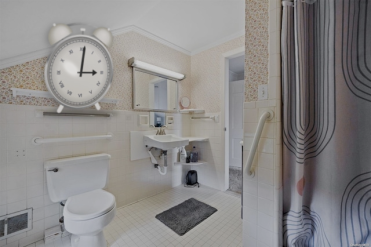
3:01
